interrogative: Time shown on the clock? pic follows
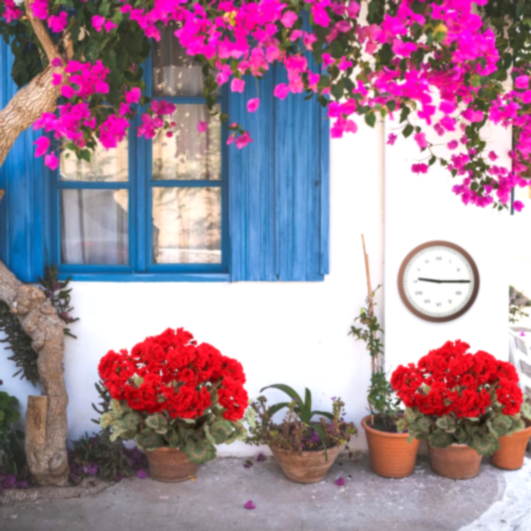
9:15
